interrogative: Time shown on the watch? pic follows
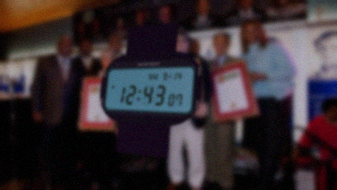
12:43
